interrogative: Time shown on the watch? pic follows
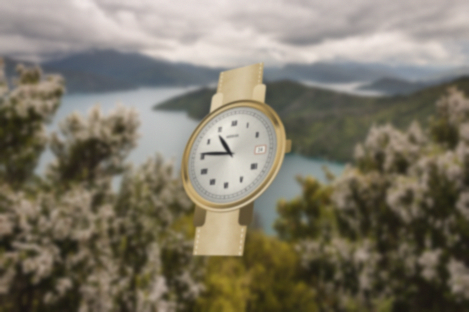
10:46
